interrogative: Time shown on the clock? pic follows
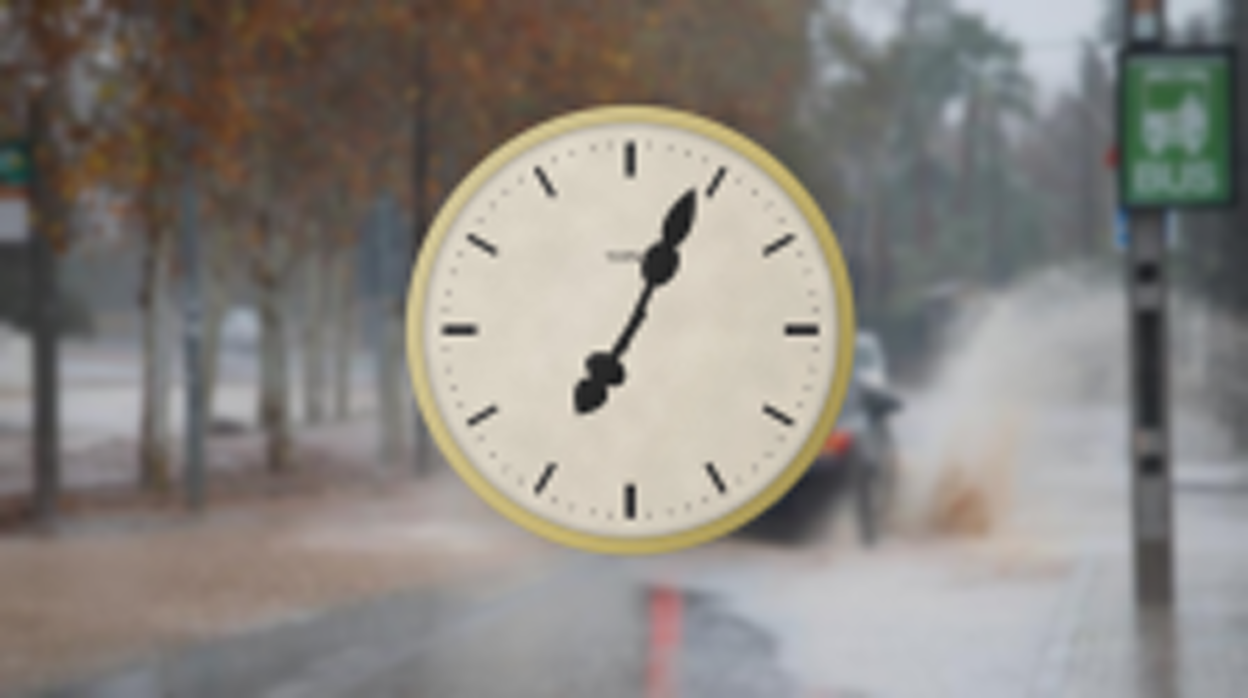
7:04
